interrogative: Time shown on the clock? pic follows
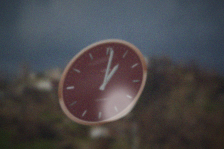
1:01
